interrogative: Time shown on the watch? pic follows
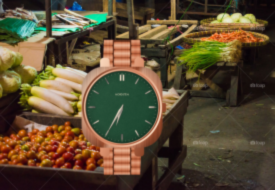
6:35
